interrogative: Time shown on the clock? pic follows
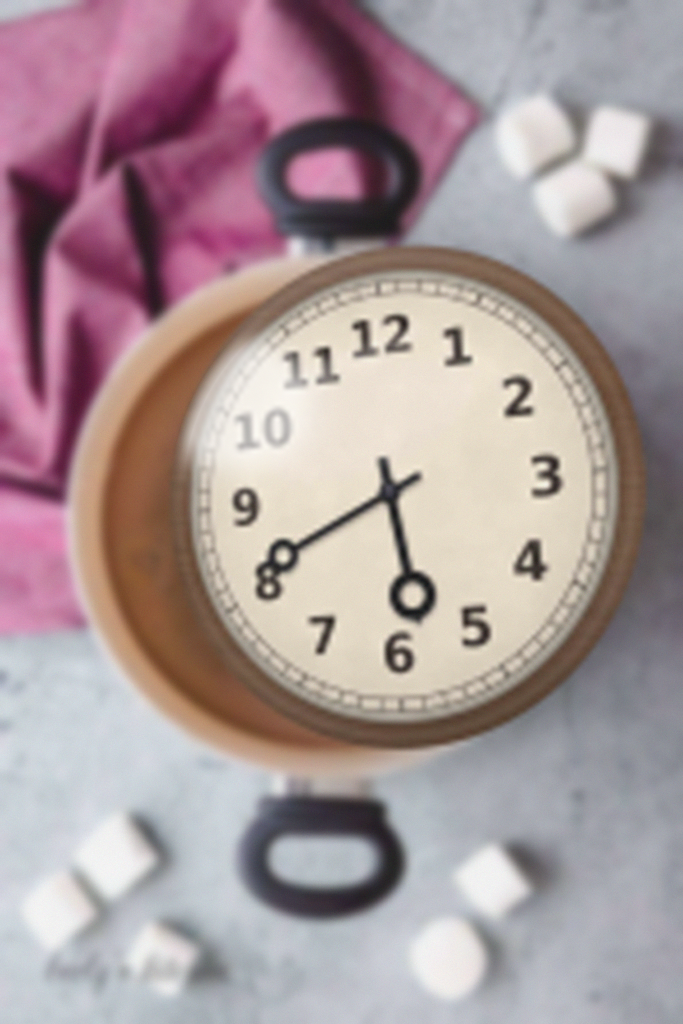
5:41
